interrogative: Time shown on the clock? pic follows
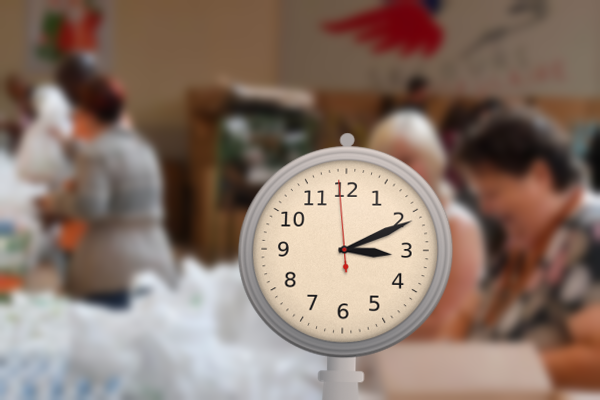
3:10:59
